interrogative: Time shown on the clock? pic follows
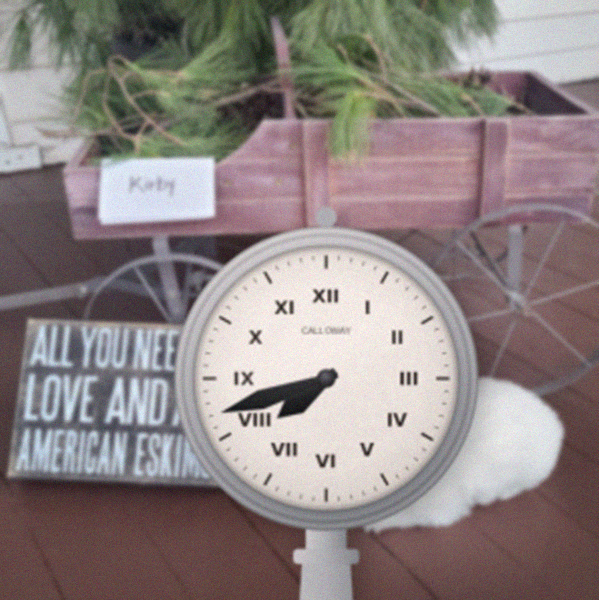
7:42
